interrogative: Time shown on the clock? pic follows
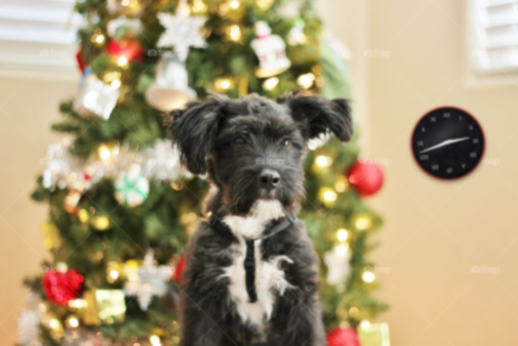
2:42
